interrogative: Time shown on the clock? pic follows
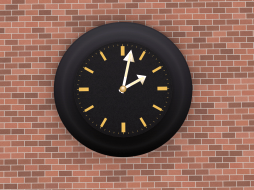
2:02
